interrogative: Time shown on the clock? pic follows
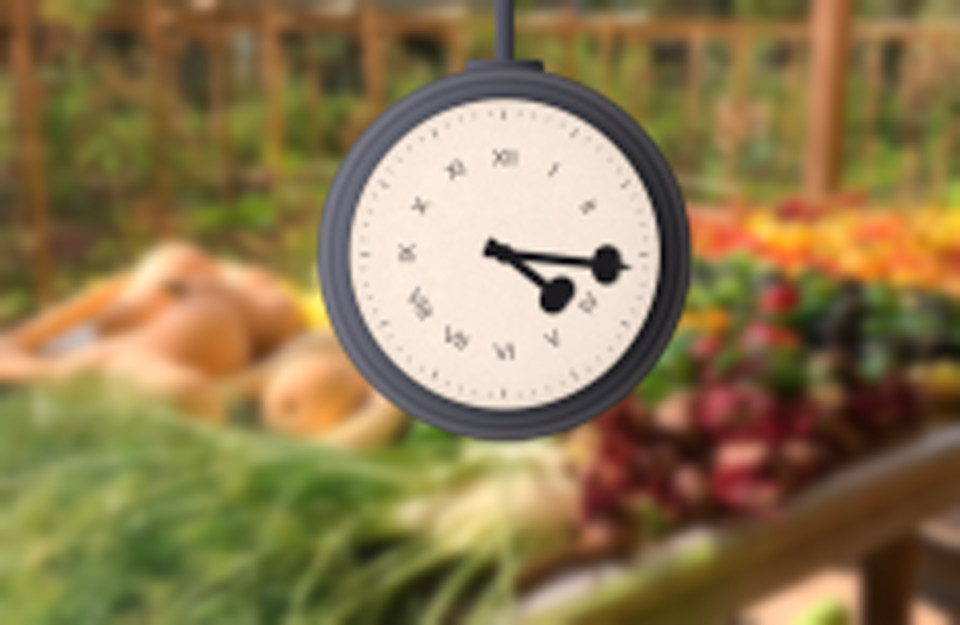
4:16
